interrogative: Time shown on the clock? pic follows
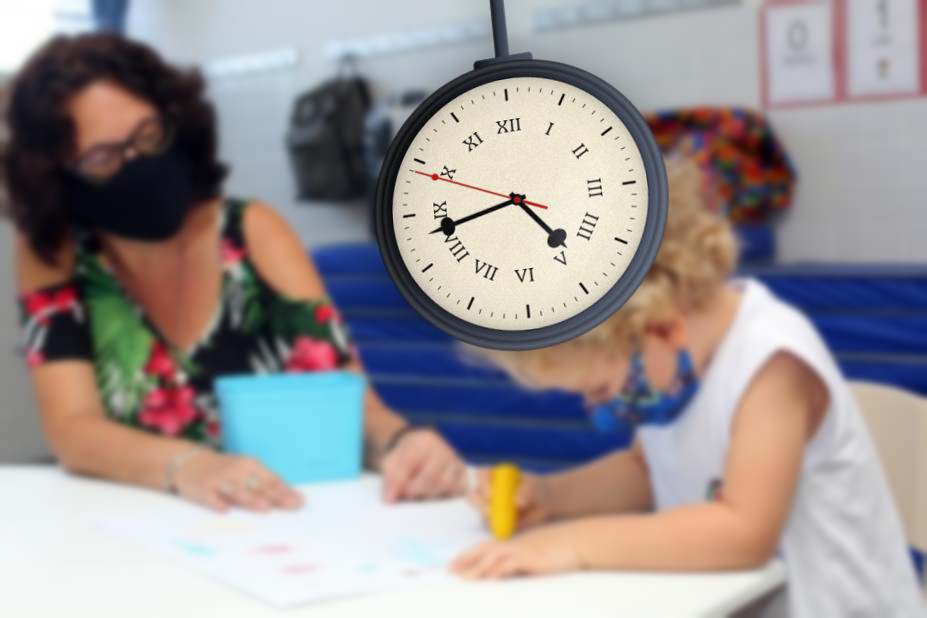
4:42:49
